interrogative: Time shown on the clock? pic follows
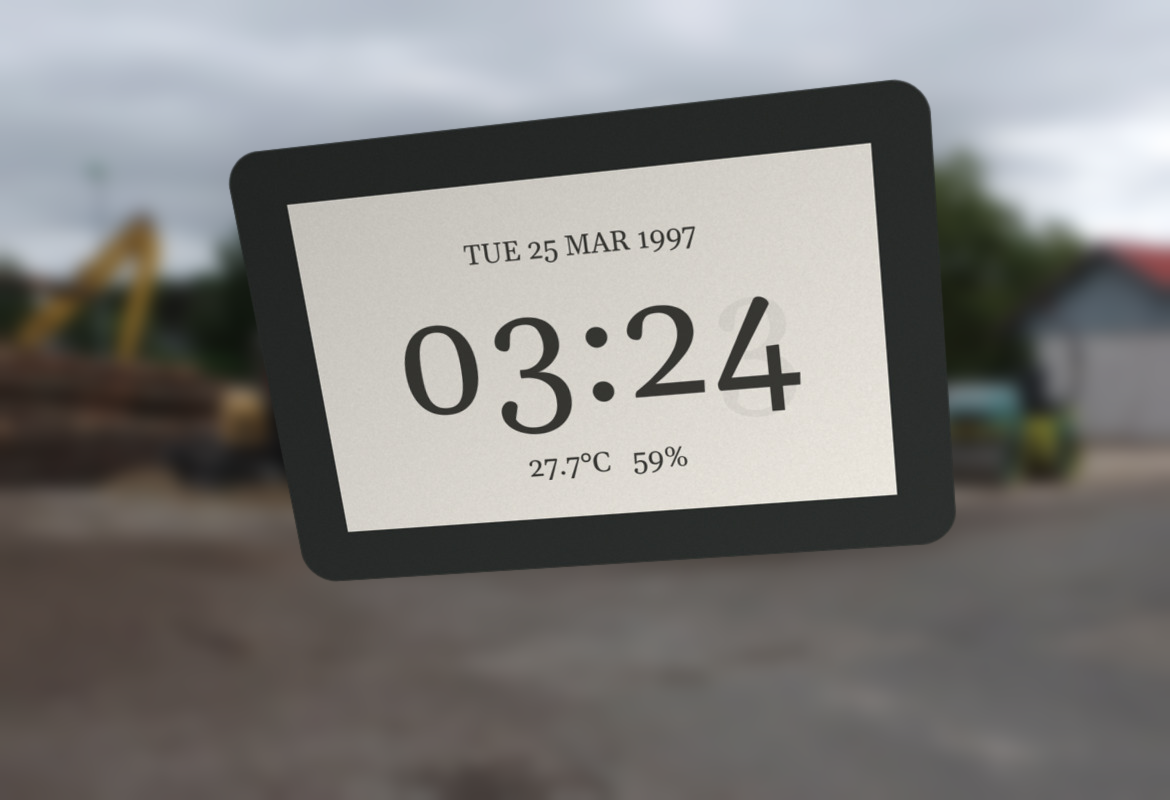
3:24
